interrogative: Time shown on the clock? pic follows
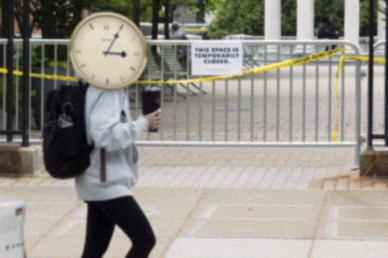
3:05
